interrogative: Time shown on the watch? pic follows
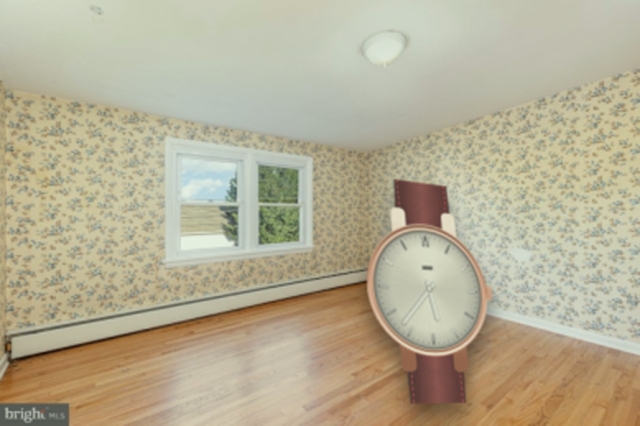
5:37
